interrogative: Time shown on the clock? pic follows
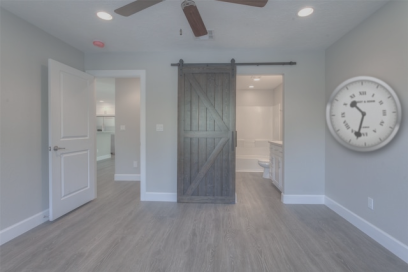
10:33
